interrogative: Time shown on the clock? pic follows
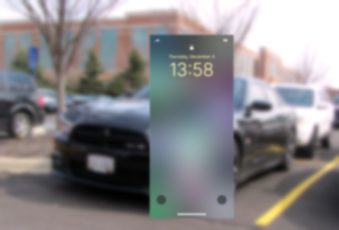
13:58
